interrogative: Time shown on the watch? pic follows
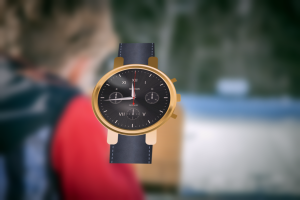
11:44
